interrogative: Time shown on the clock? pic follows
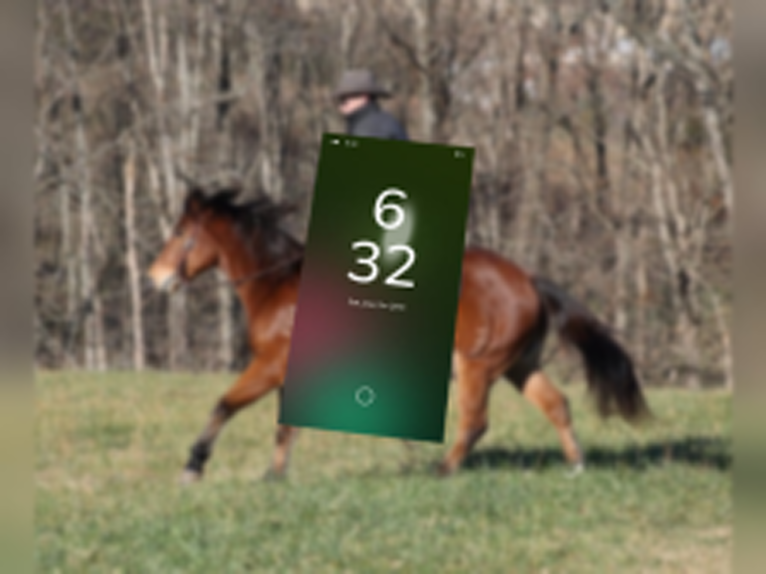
6:32
